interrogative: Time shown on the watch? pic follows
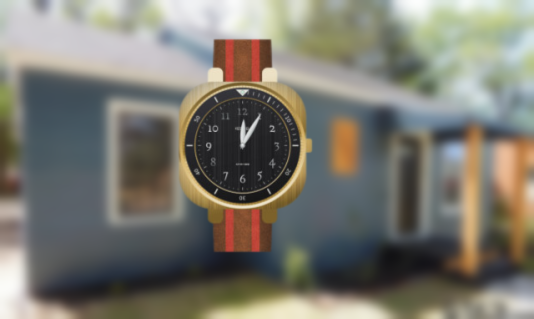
12:05
